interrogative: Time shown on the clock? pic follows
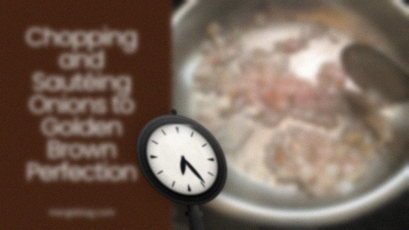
6:24
